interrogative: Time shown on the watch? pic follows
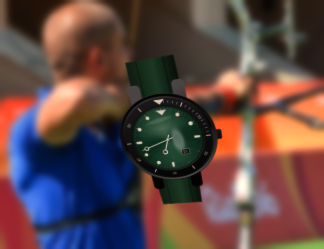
6:42
